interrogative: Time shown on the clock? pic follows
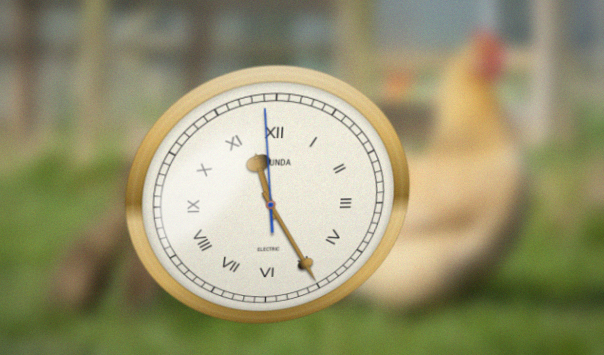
11:24:59
